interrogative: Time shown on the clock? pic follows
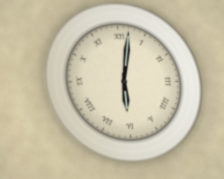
6:02
